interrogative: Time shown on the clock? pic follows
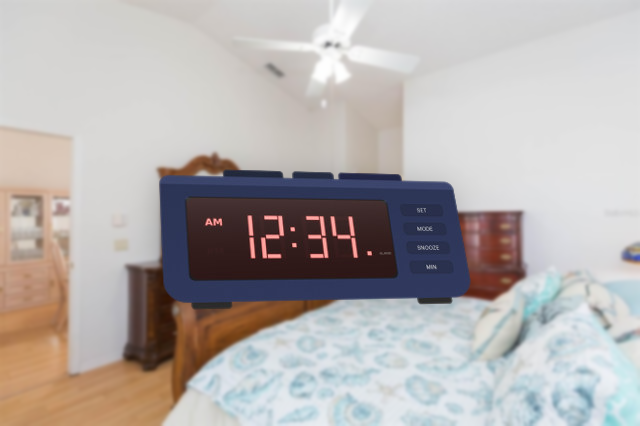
12:34
